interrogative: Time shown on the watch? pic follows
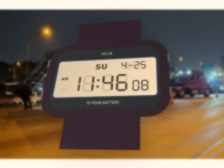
11:46:08
